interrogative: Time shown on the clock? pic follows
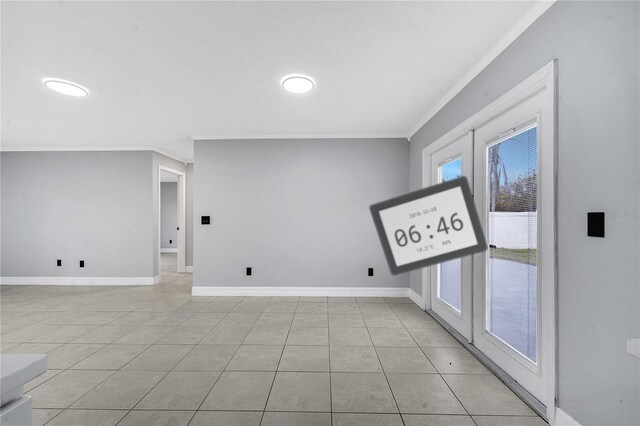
6:46
